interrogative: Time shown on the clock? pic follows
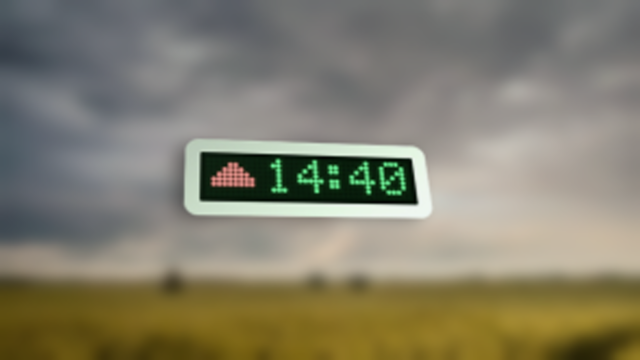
14:40
